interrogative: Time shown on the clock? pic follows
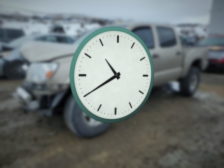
10:40
